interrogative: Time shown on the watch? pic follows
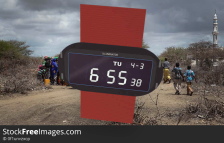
6:55:38
